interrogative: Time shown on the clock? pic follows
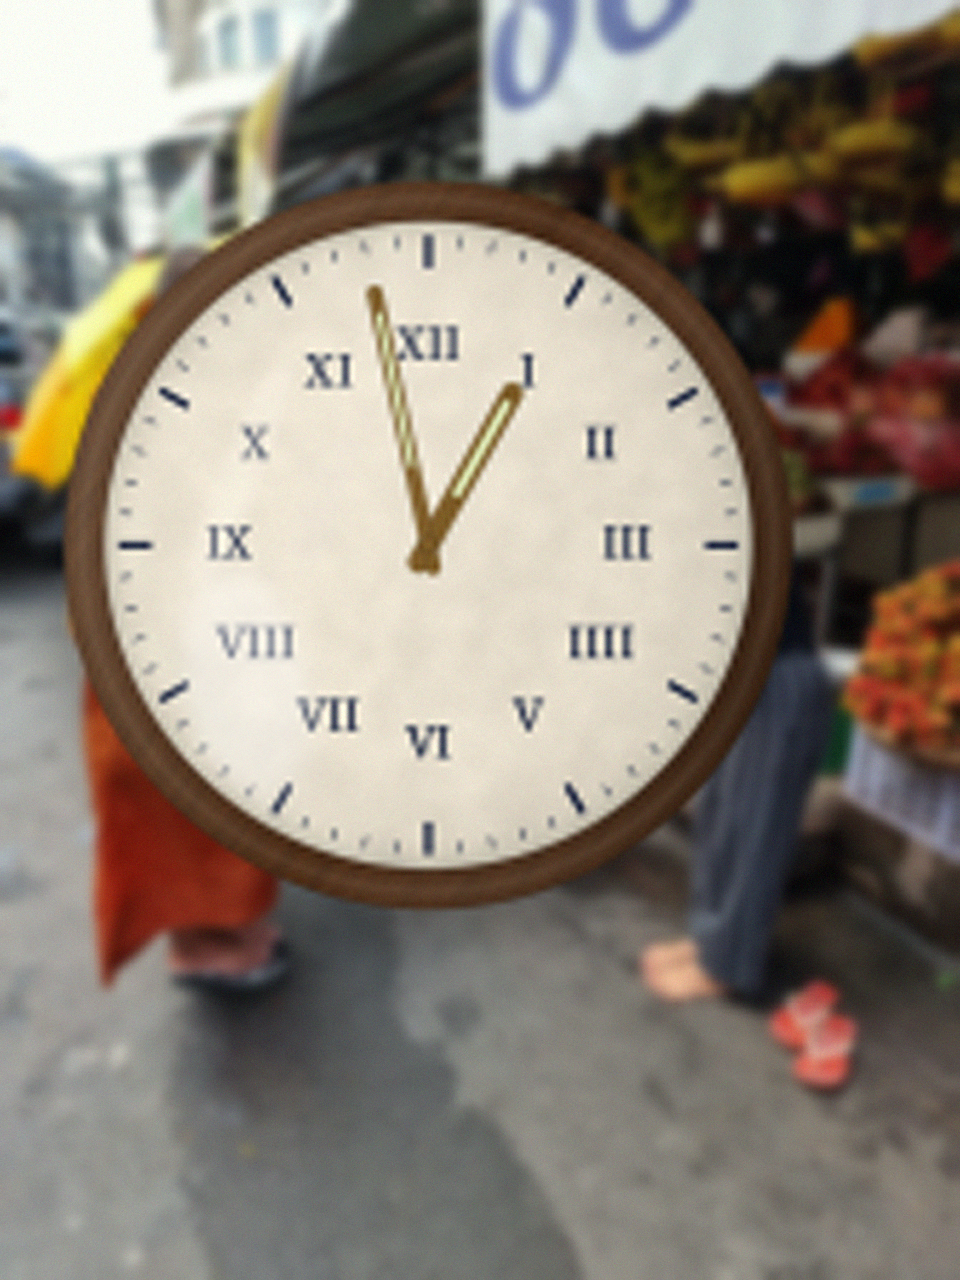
12:58
